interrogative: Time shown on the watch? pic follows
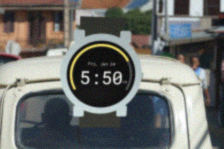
5:50
